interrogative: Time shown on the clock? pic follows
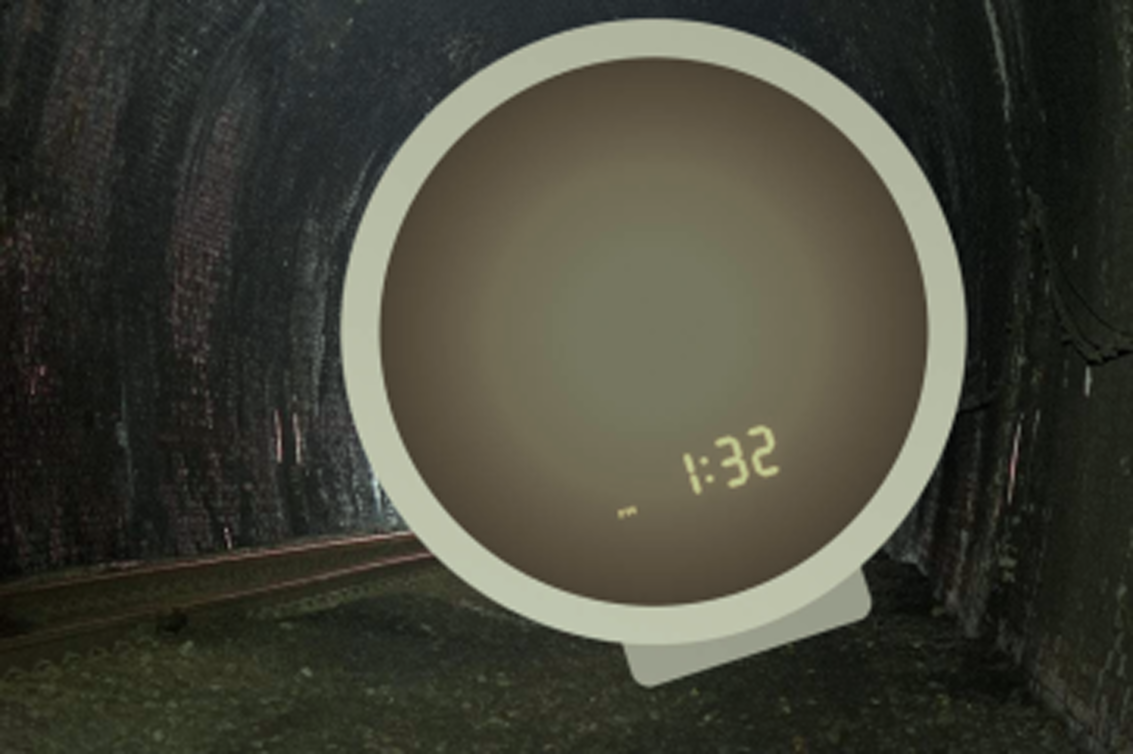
1:32
